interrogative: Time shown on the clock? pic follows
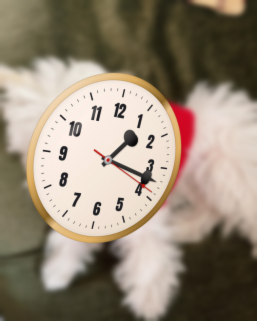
1:17:19
